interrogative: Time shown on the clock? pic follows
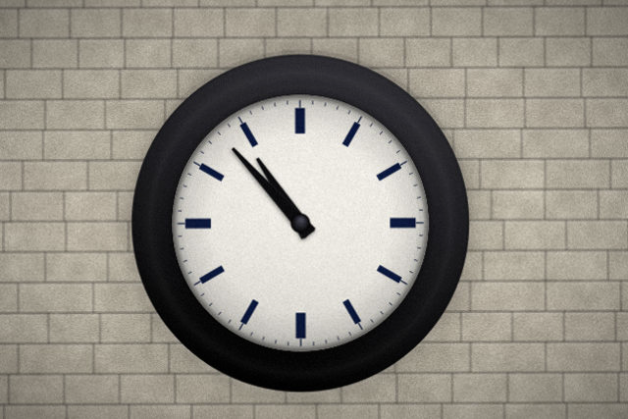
10:53
